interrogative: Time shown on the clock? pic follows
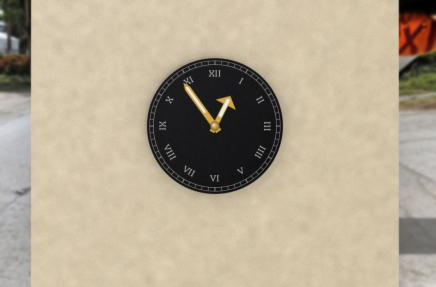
12:54
